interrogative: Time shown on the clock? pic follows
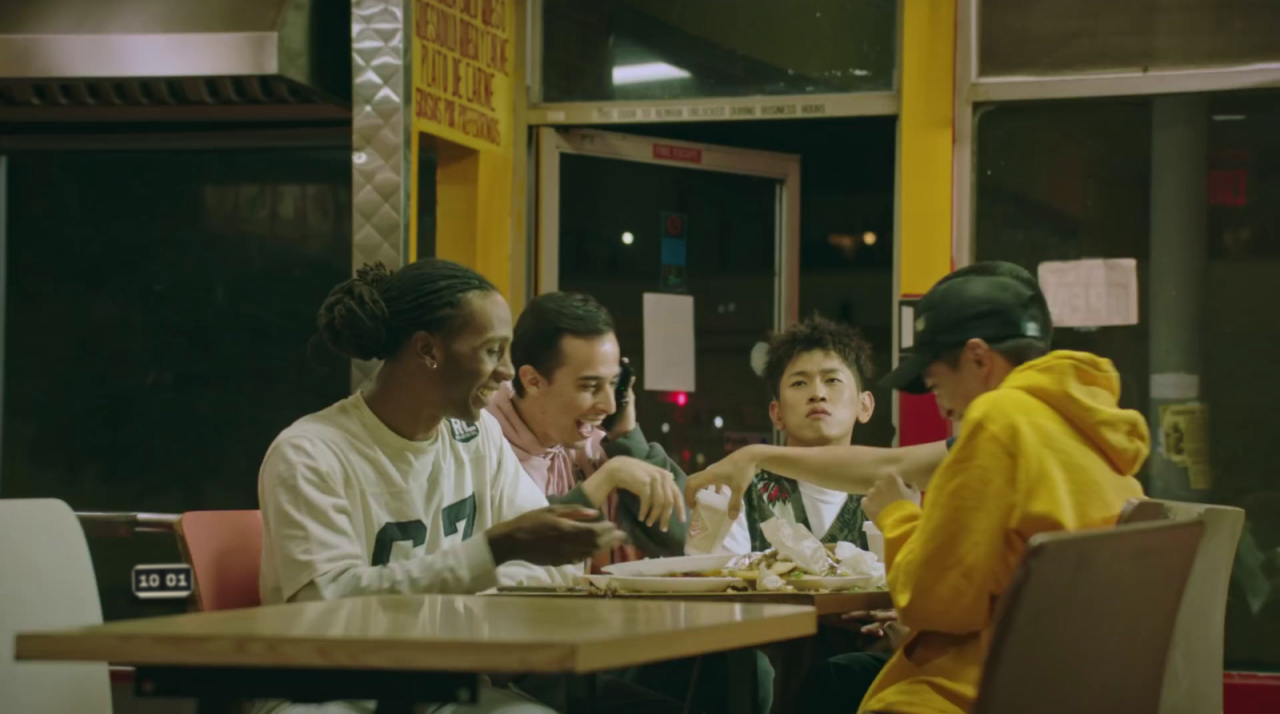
10:01
